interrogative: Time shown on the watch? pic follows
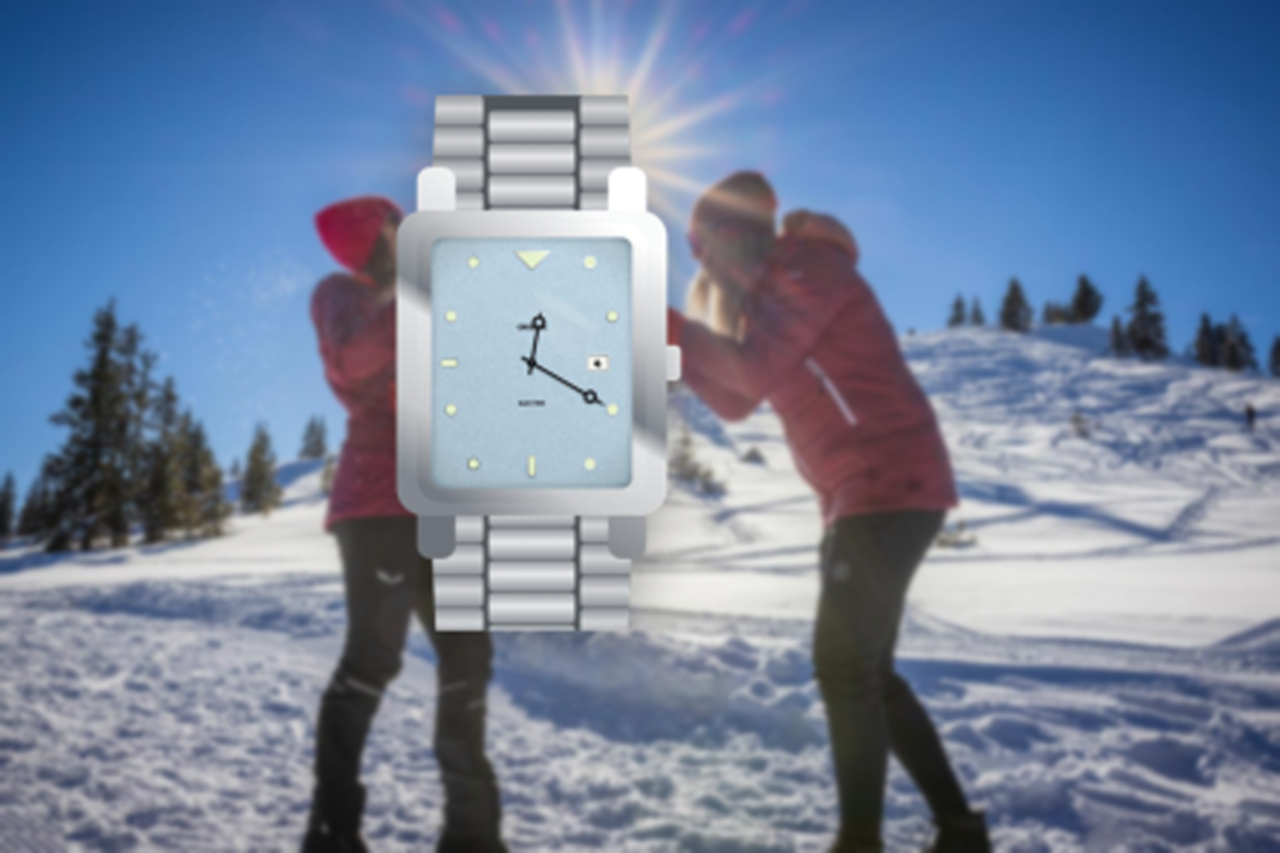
12:20
